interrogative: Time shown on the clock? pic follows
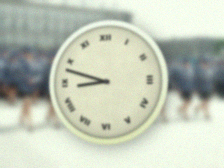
8:48
